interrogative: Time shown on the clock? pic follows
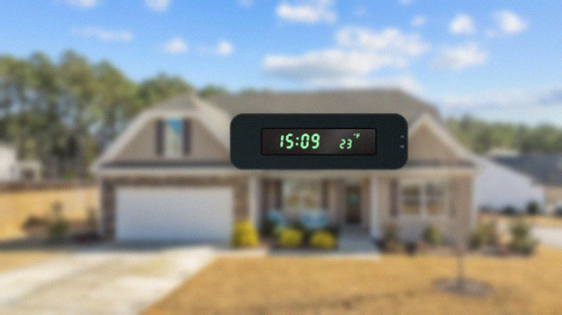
15:09
